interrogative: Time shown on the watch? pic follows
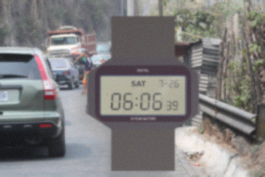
6:06
